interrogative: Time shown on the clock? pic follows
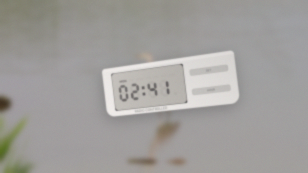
2:41
